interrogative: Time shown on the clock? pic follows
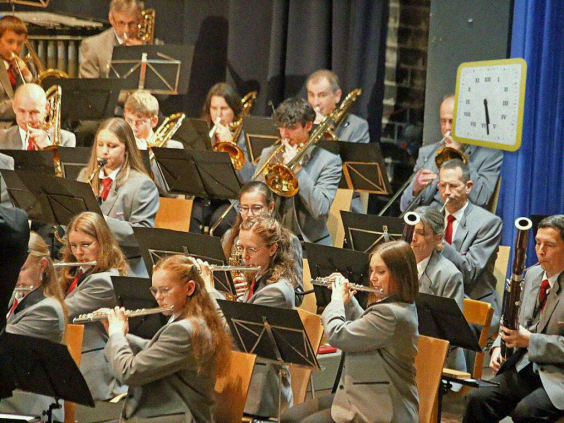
5:28
